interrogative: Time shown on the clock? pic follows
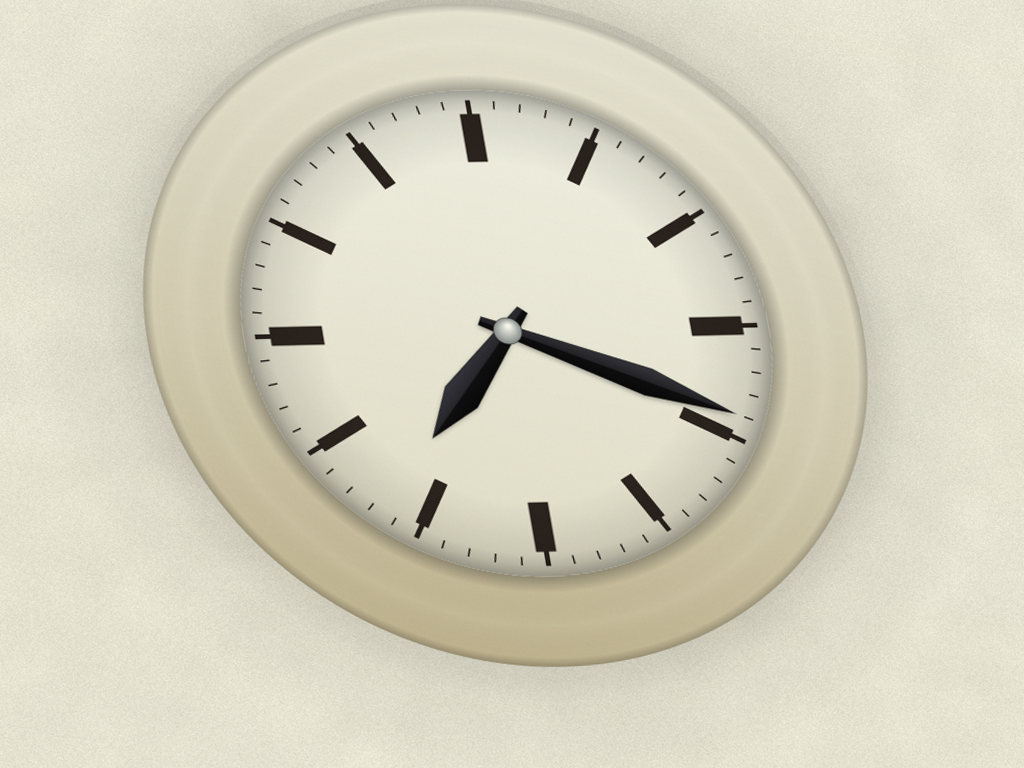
7:19
